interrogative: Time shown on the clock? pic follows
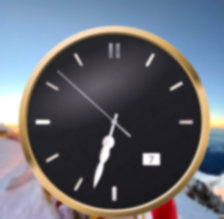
6:32:52
